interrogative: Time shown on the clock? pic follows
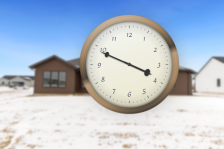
3:49
